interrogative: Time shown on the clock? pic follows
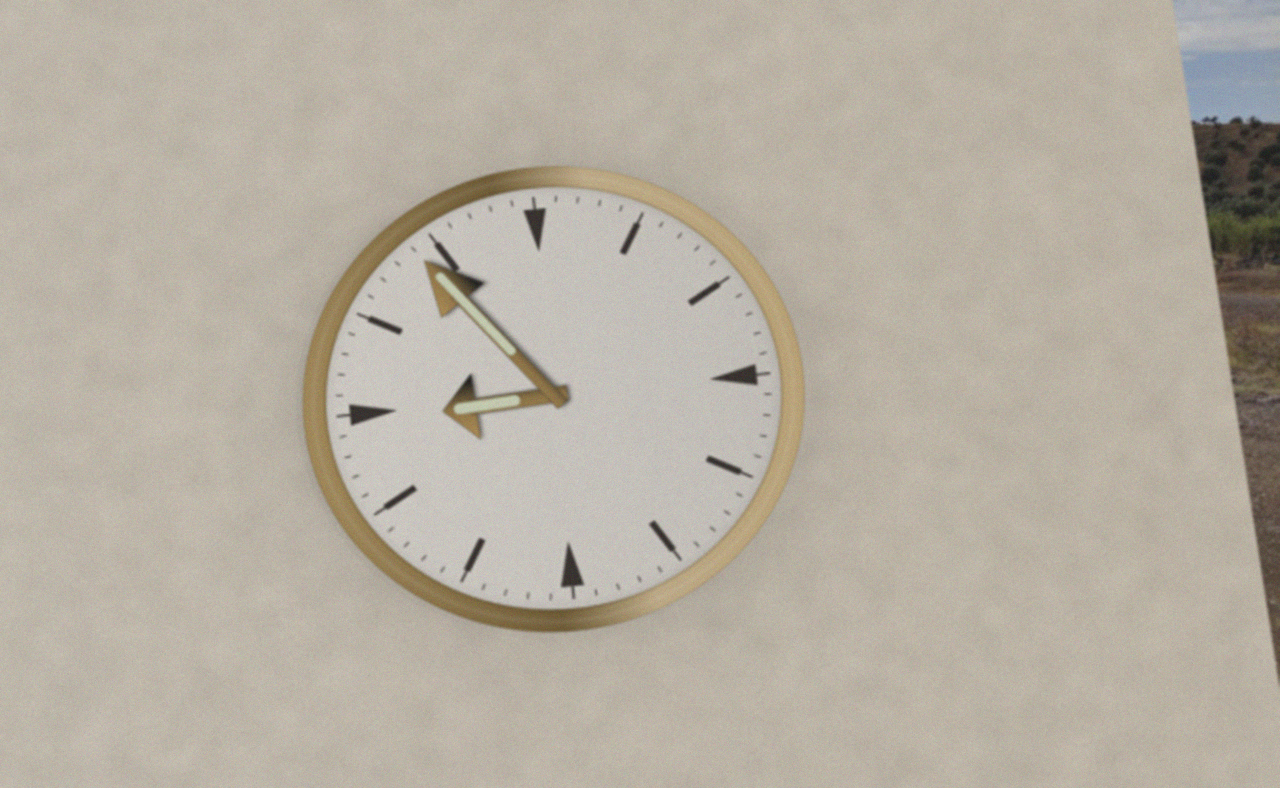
8:54
